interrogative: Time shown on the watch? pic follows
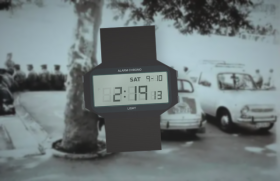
2:19:13
